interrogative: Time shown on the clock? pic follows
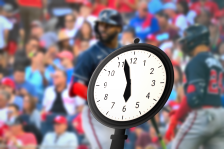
5:57
